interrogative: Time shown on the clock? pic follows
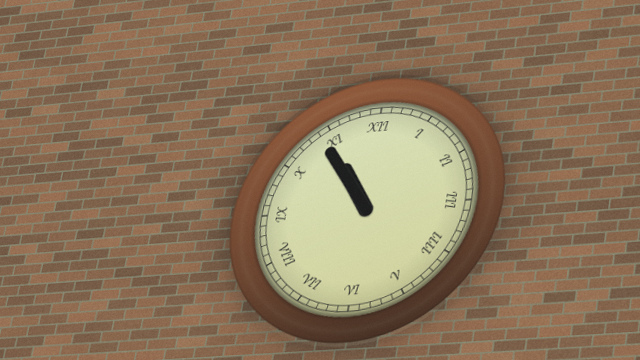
10:54
